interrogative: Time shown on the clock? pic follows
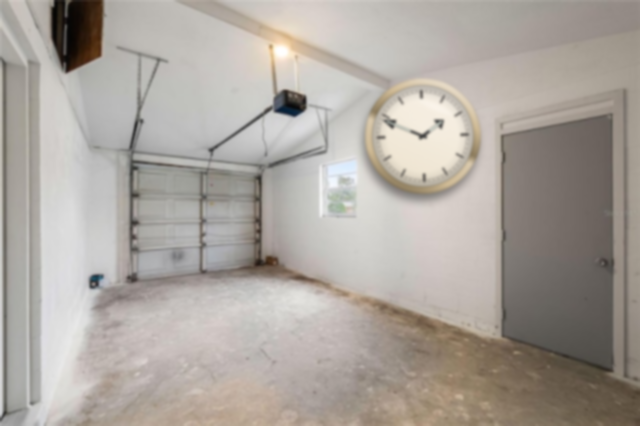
1:49
